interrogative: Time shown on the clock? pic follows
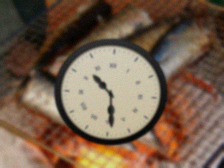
10:29
